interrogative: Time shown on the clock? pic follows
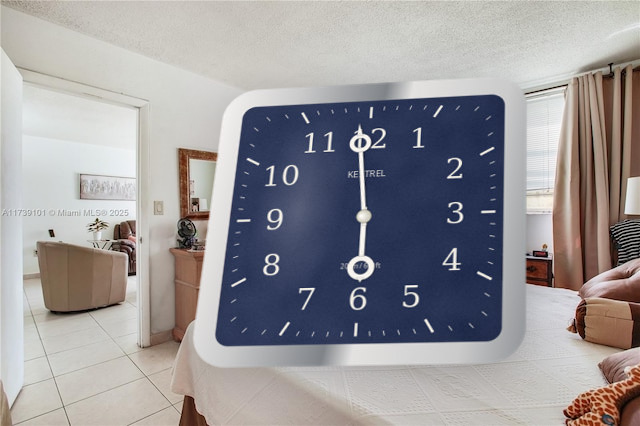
5:59
